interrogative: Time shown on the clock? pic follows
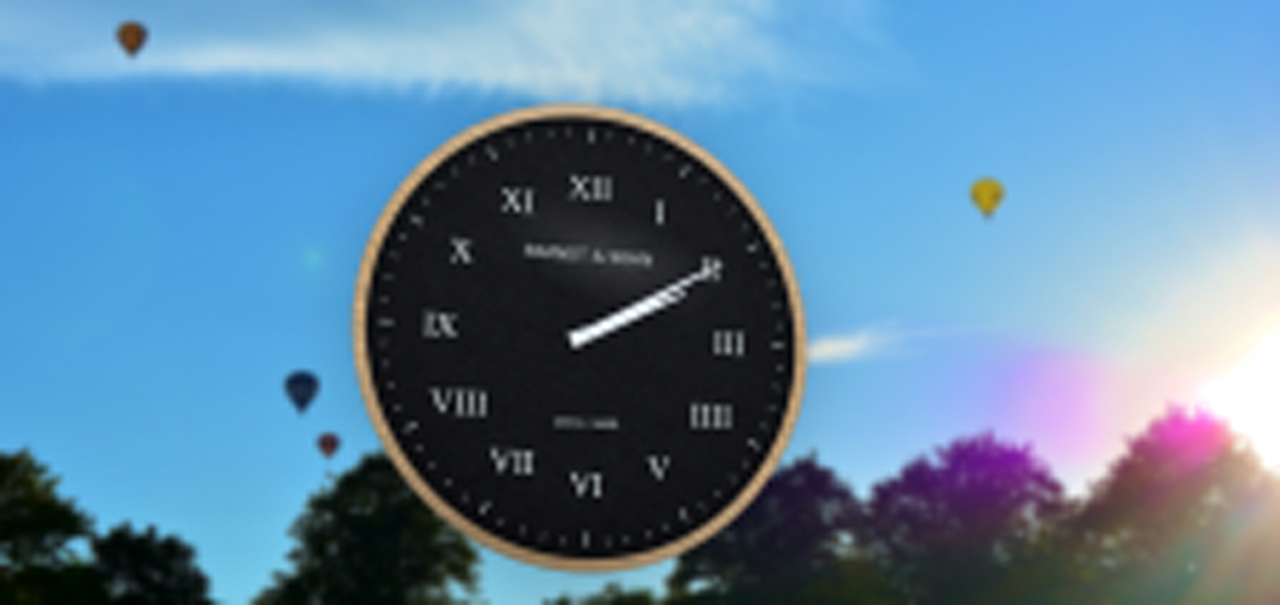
2:10
